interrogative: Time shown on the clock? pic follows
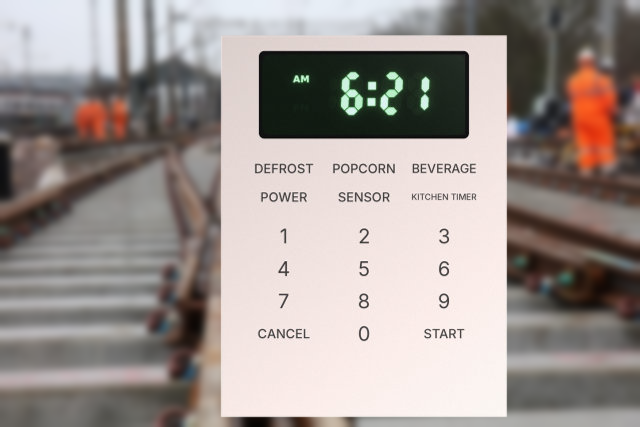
6:21
